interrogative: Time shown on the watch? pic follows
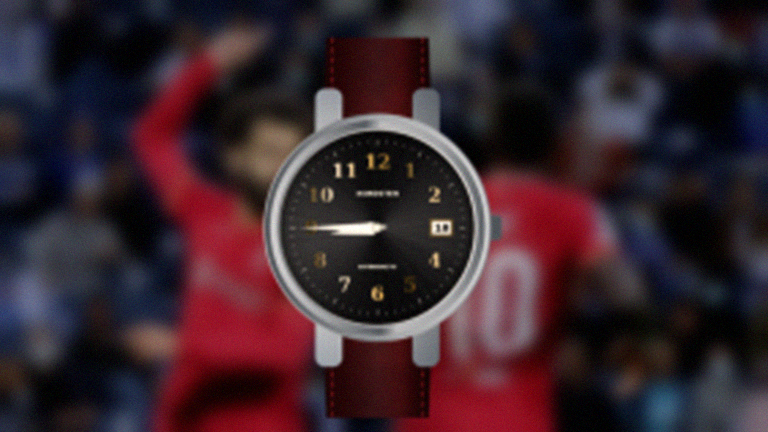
8:45
